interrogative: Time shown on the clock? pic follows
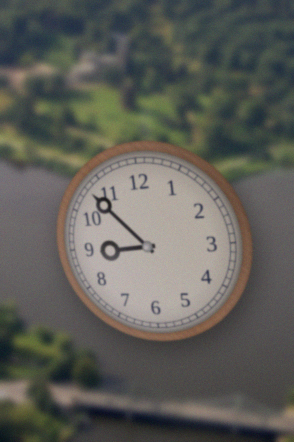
8:53
